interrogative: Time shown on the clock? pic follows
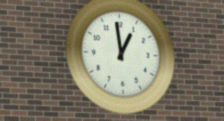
12:59
